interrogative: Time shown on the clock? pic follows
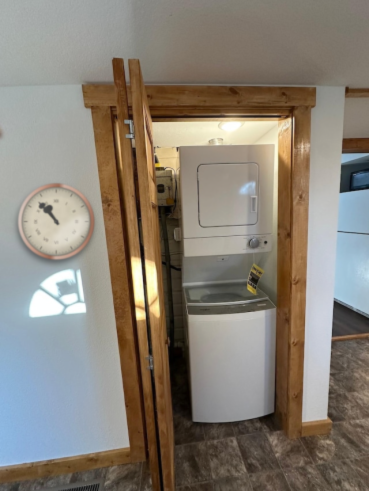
10:53
